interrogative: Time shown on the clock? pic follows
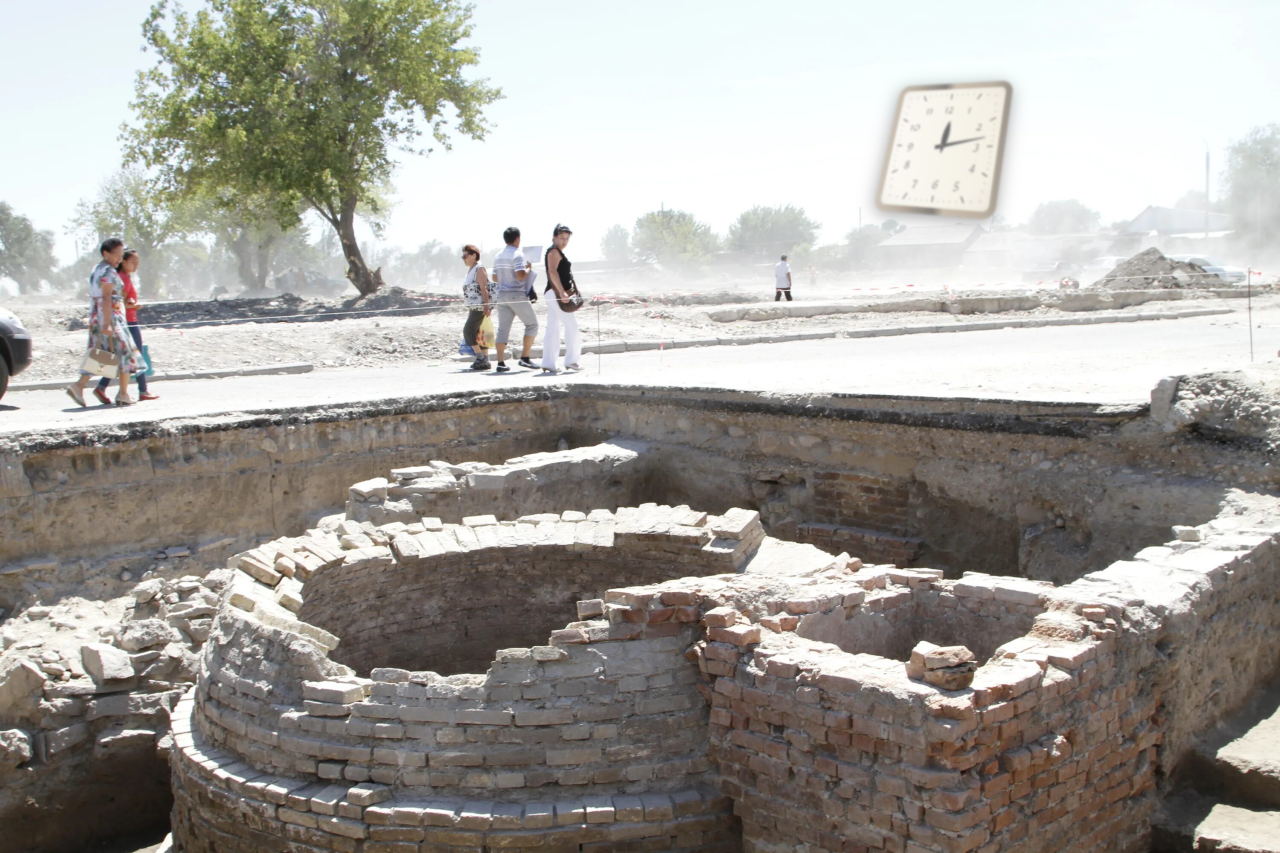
12:13
